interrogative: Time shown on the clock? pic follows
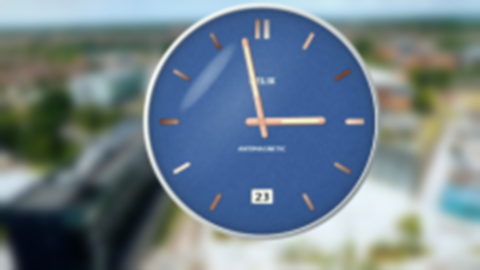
2:58
